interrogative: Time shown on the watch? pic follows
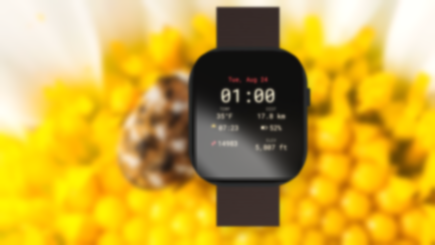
1:00
